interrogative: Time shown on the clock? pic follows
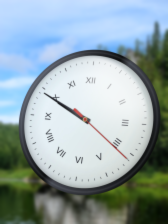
9:49:21
